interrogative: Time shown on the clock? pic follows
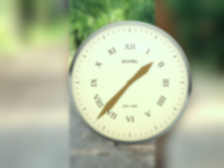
1:37
